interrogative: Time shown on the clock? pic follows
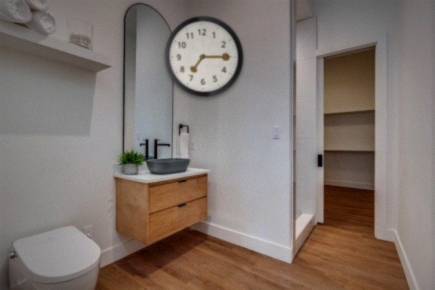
7:15
